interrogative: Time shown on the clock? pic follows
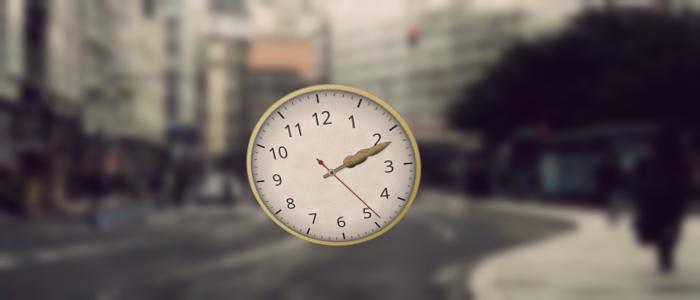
2:11:24
